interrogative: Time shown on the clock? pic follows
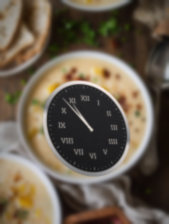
10:53
